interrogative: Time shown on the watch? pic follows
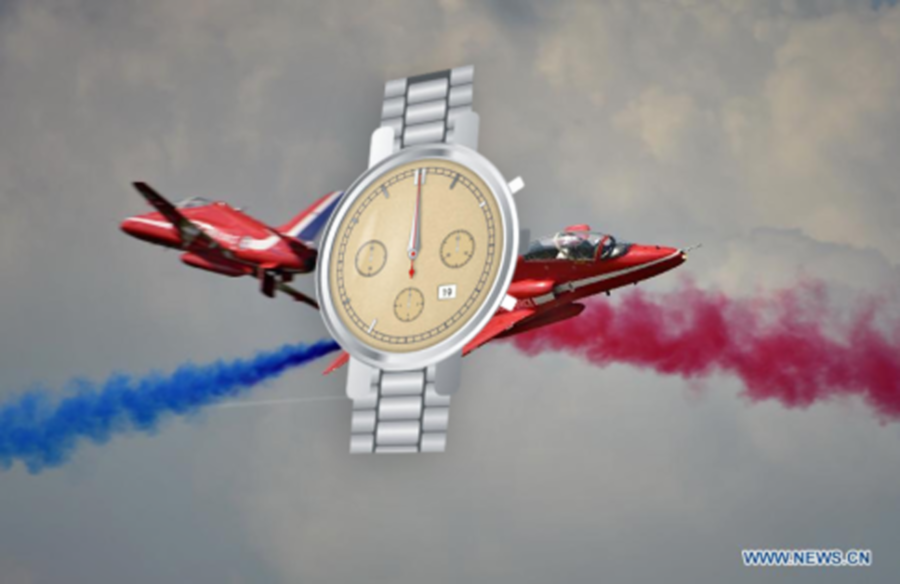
12:00
